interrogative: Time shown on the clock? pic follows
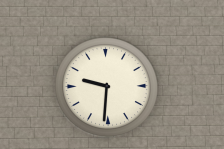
9:31
